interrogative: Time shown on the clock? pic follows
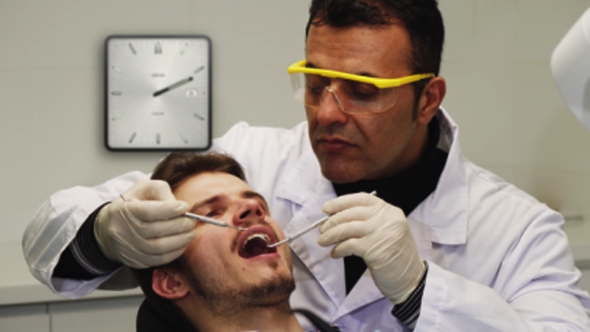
2:11
